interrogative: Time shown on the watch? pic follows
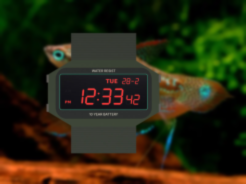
12:33:42
